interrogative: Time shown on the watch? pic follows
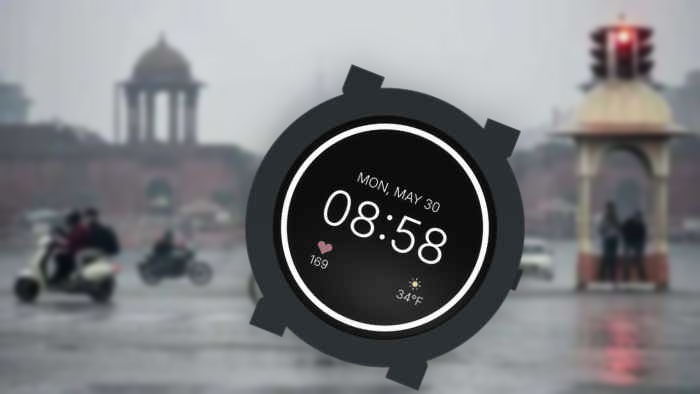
8:58
